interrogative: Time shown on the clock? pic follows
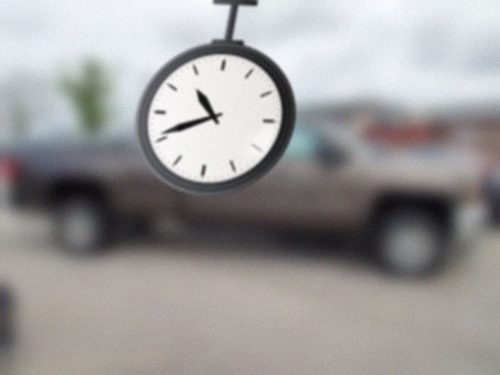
10:41
